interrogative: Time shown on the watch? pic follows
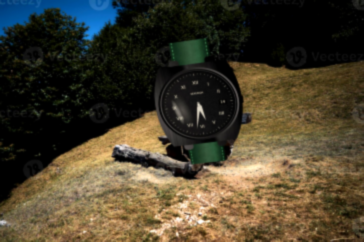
5:32
